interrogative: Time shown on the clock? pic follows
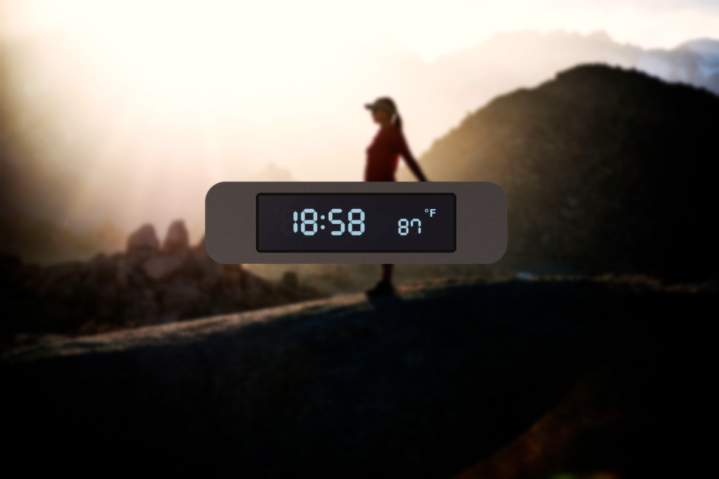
18:58
